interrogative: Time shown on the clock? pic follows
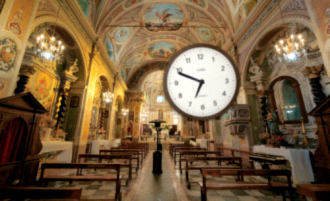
6:49
